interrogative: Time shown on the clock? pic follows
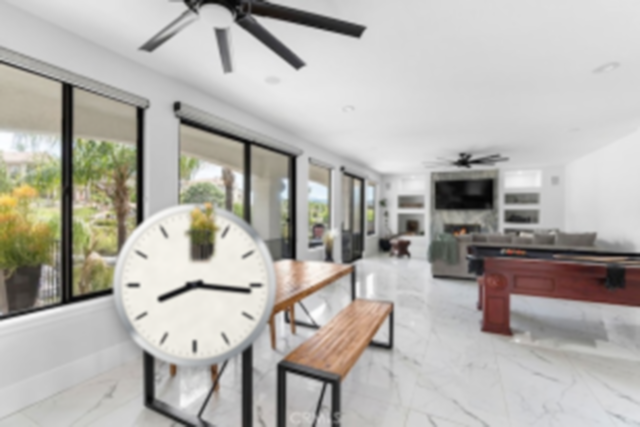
8:16
